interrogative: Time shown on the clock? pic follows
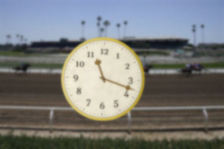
11:18
